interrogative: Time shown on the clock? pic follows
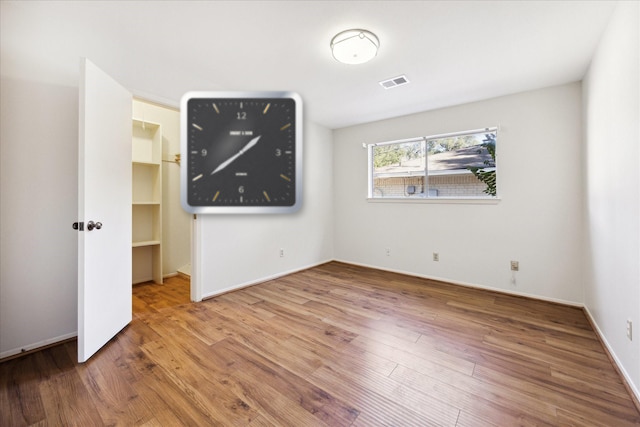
1:39
